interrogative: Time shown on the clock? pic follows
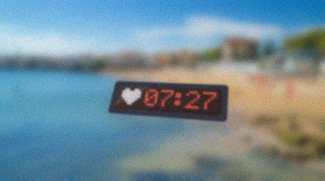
7:27
